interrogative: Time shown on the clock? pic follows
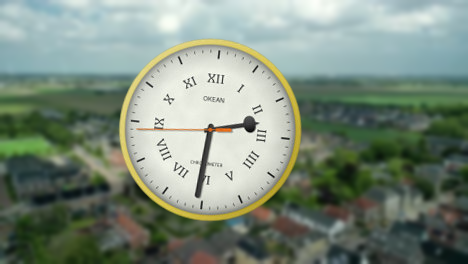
2:30:44
